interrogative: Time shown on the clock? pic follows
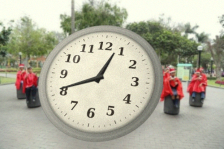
12:41
